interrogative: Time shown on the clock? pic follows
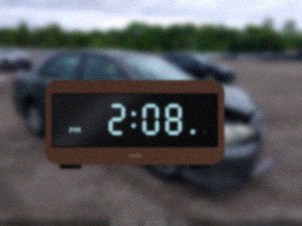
2:08
